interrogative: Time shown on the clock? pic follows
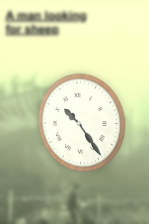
10:24
